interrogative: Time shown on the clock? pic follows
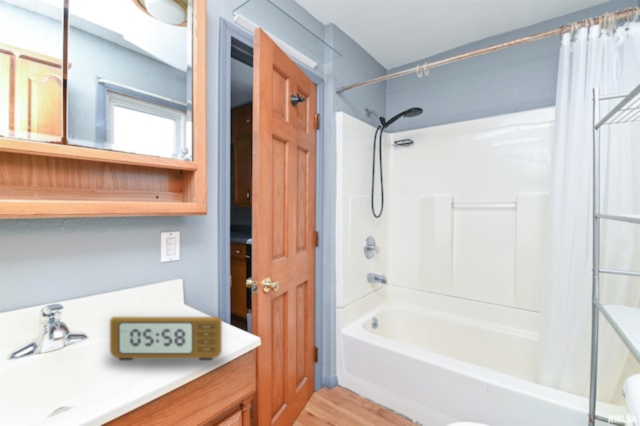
5:58
